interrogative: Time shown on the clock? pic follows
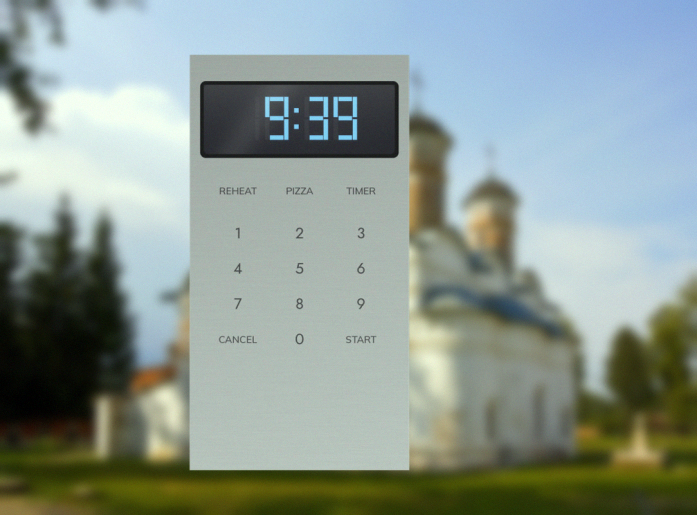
9:39
